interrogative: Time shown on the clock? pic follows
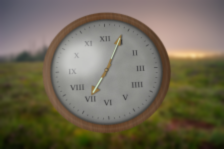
7:04
